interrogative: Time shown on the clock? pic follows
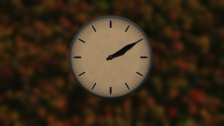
2:10
